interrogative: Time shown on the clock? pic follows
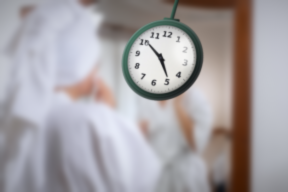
4:51
